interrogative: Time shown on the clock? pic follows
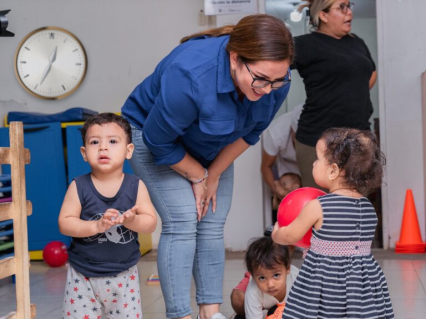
12:34
